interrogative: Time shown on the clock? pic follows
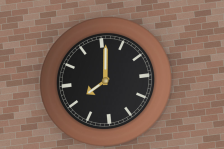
8:01
